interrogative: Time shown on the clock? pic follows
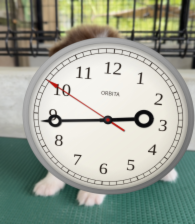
2:43:50
